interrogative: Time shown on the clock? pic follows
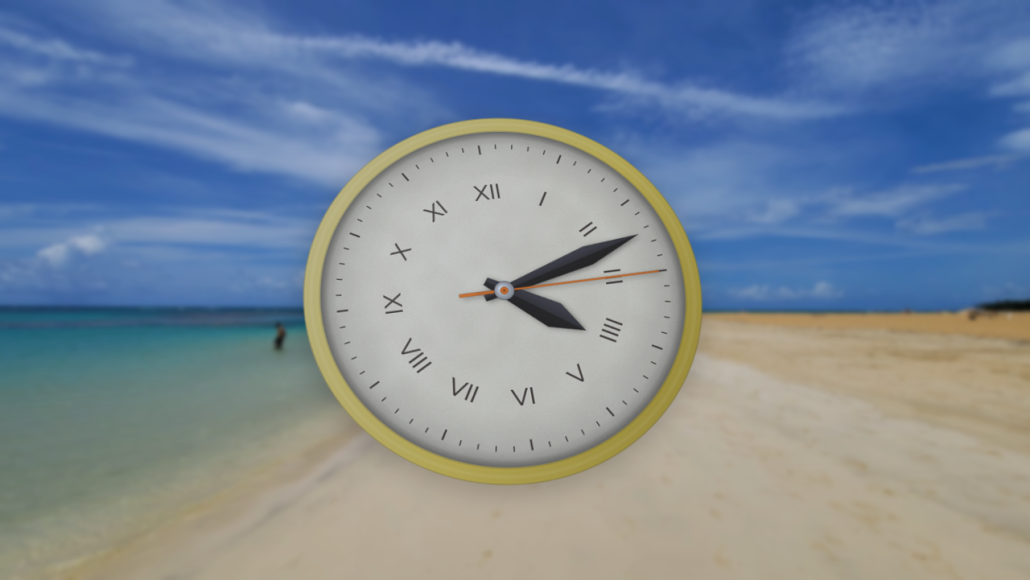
4:12:15
